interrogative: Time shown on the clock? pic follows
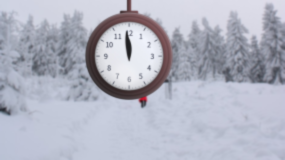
11:59
